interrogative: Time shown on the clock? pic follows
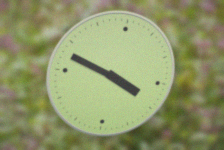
3:48
